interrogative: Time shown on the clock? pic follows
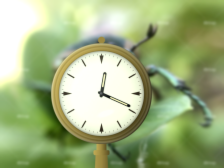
12:19
